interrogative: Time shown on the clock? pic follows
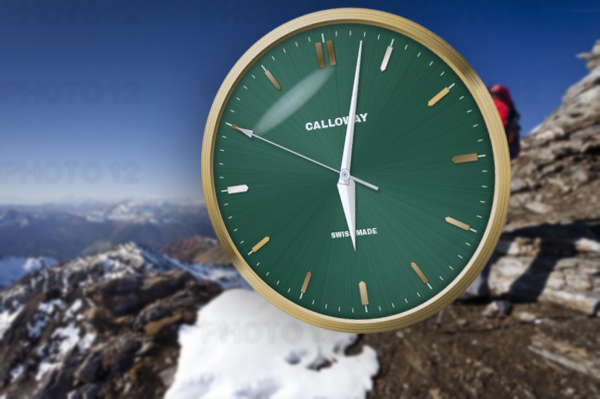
6:02:50
